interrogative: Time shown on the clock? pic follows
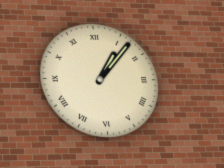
1:07
